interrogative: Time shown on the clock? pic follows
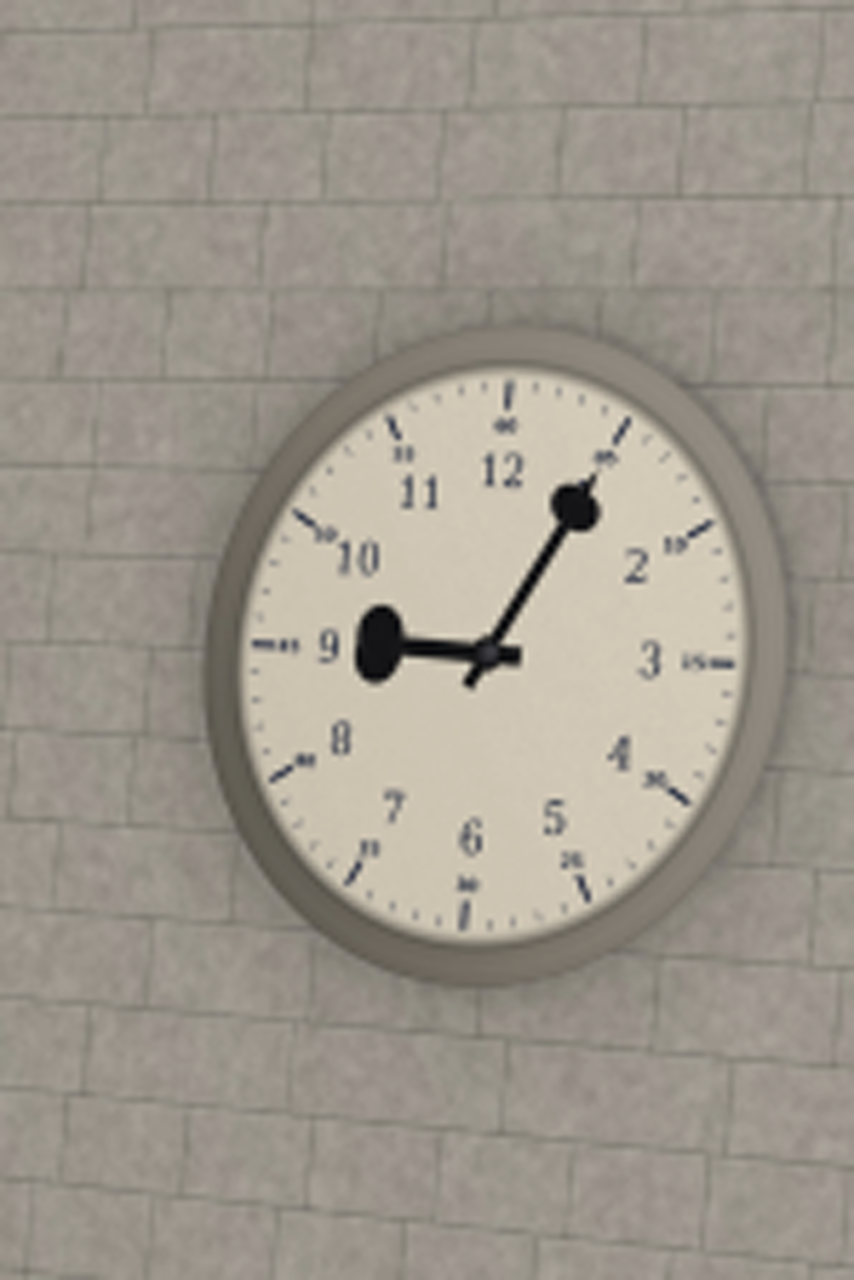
9:05
